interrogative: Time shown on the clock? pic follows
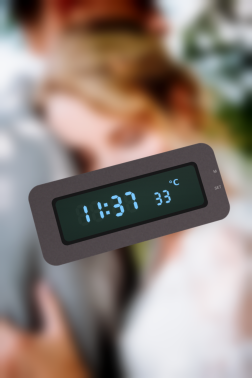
11:37
